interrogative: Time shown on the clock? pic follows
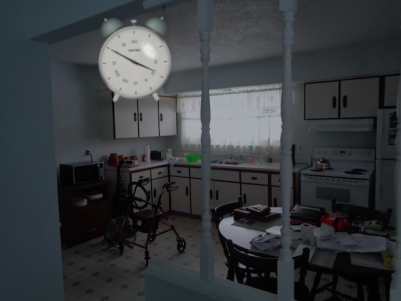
3:50
